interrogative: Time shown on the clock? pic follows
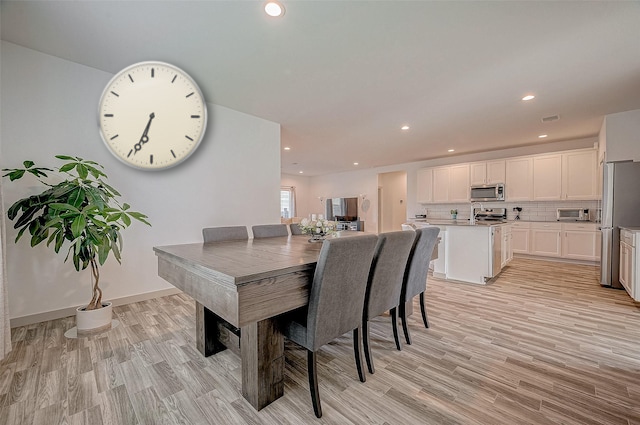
6:34
